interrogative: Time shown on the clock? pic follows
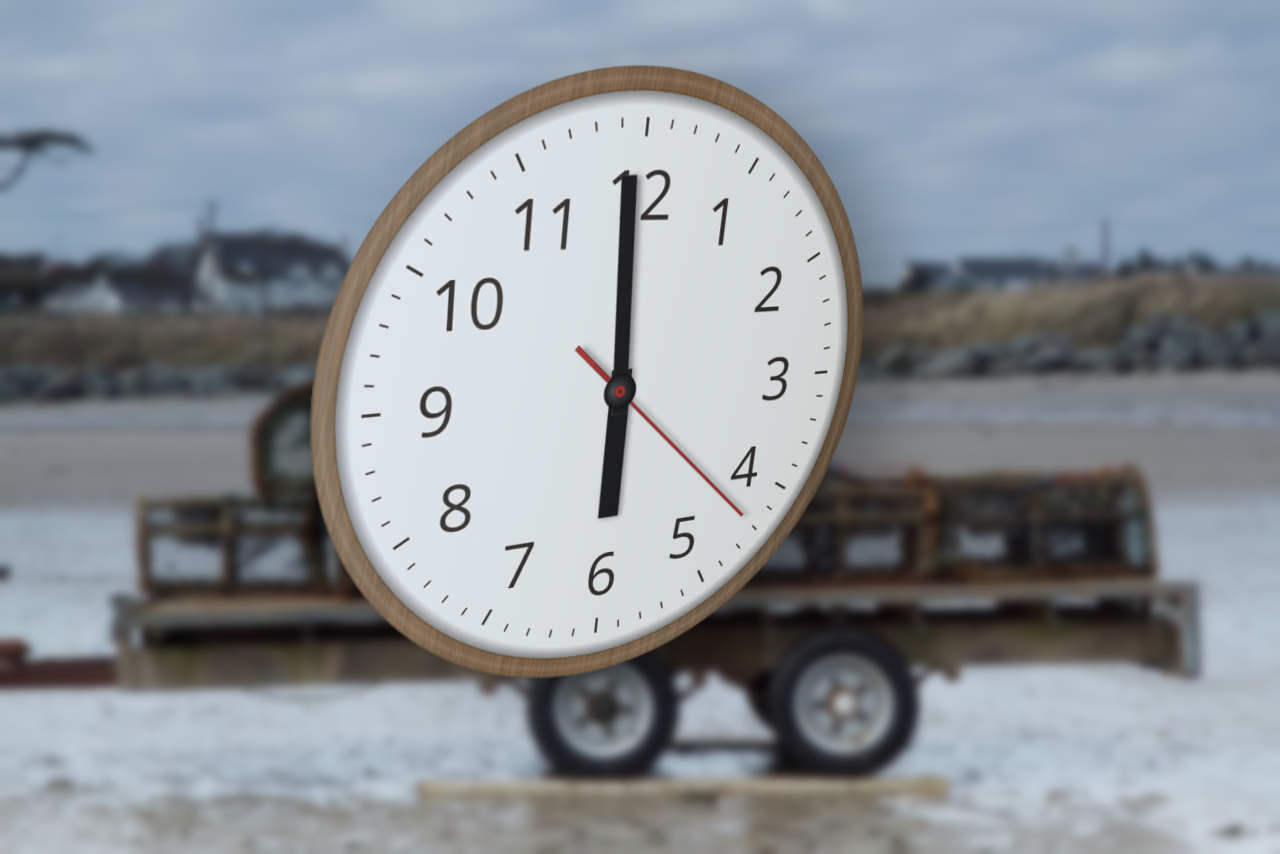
5:59:22
